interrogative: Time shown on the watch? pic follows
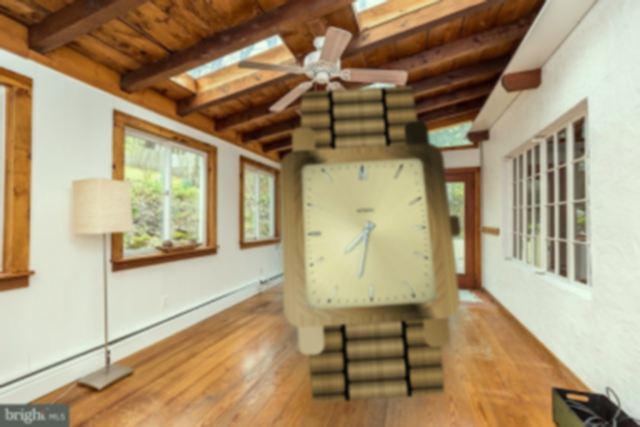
7:32
